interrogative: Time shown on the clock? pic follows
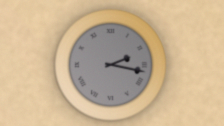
2:17
